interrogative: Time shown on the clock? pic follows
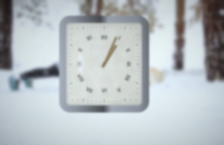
1:04
